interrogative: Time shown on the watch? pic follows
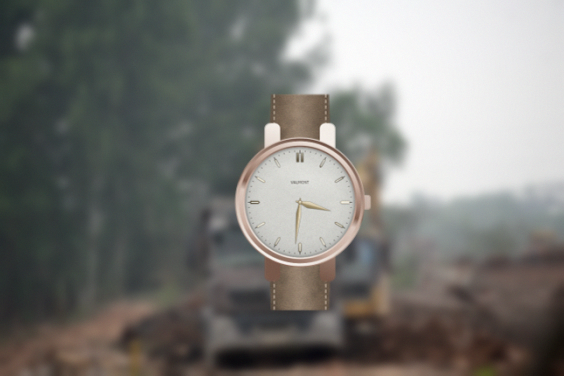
3:31
